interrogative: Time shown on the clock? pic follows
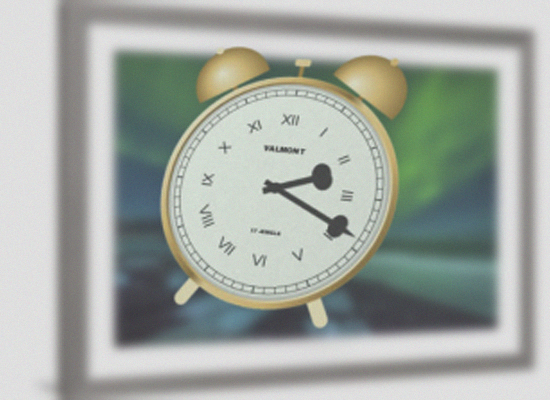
2:19
